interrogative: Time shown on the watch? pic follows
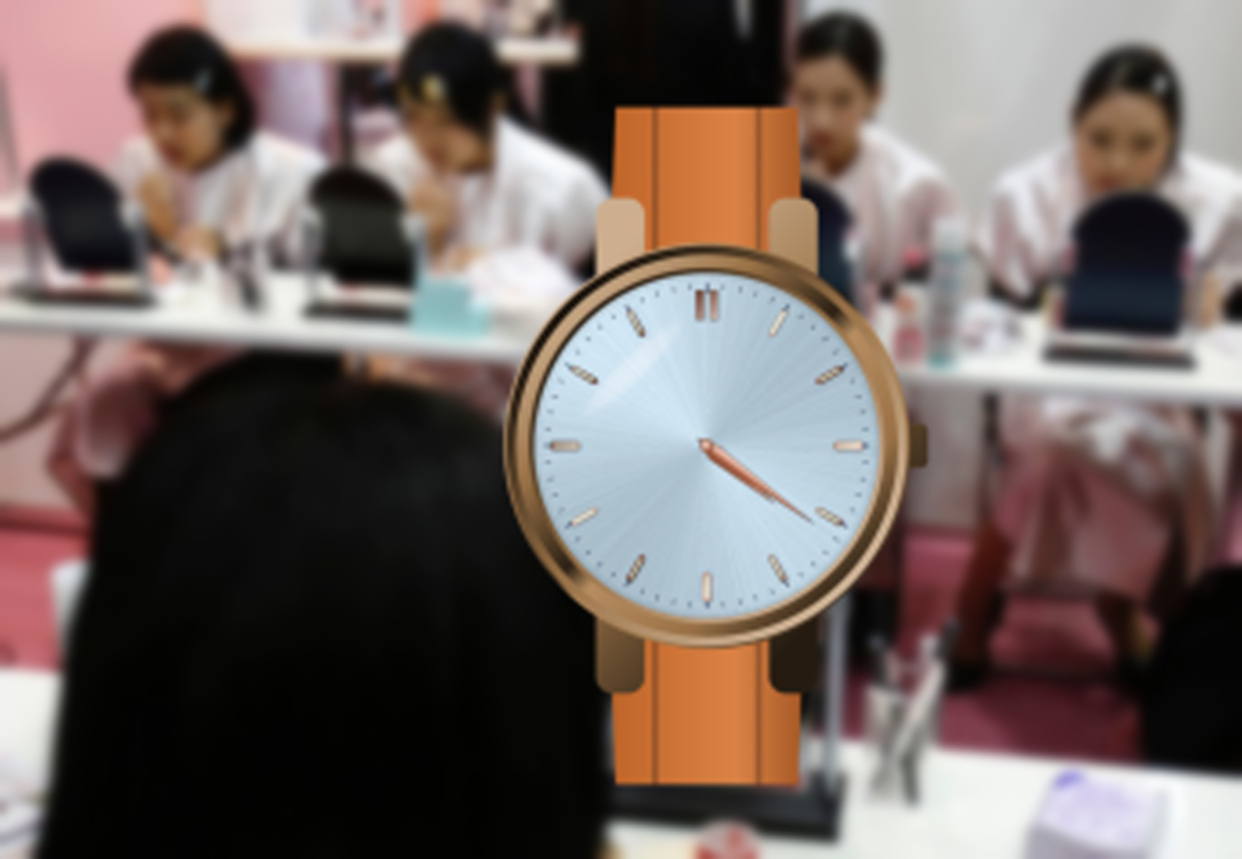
4:21
